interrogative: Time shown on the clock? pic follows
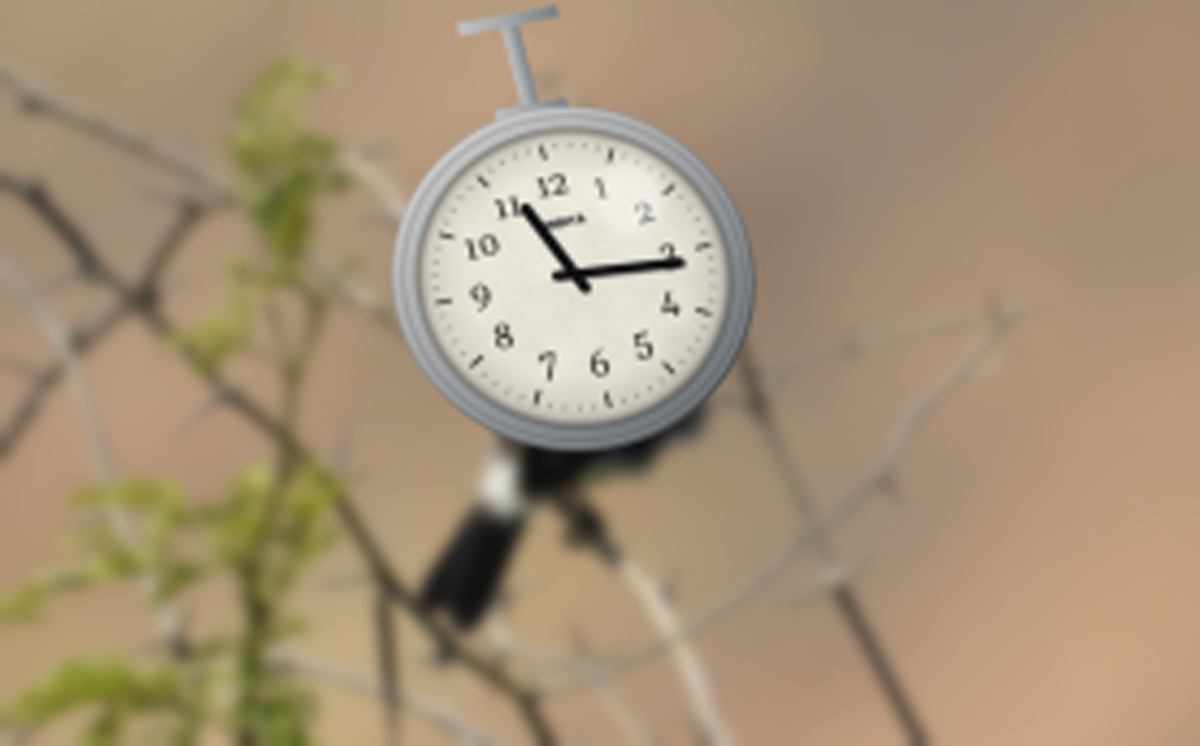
11:16
